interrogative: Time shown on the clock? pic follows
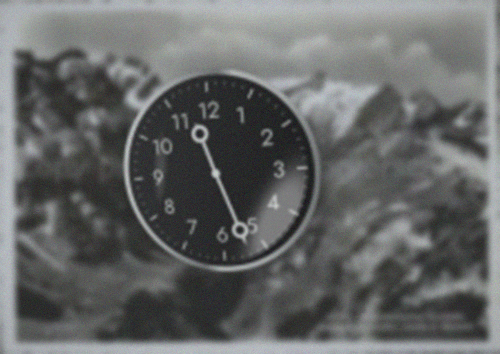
11:27
